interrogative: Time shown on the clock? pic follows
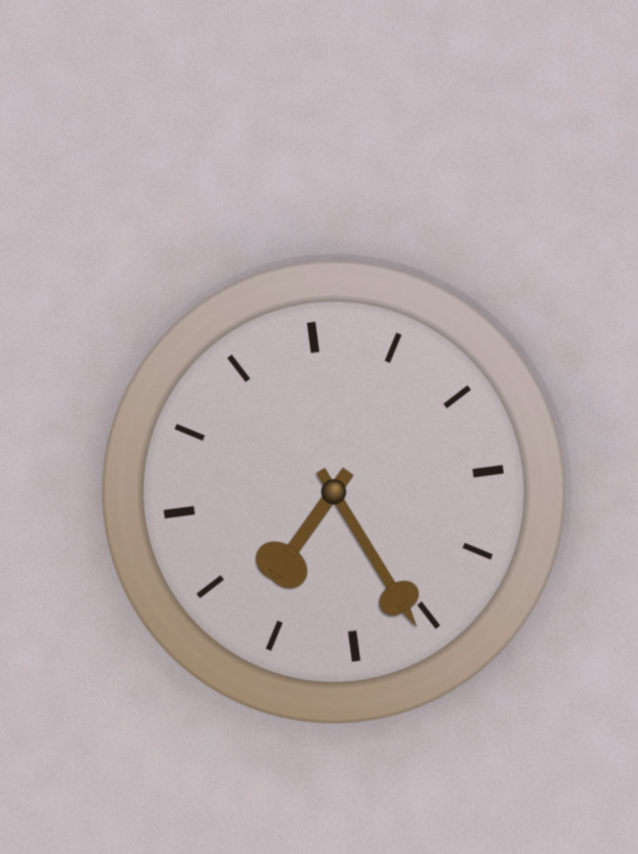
7:26
